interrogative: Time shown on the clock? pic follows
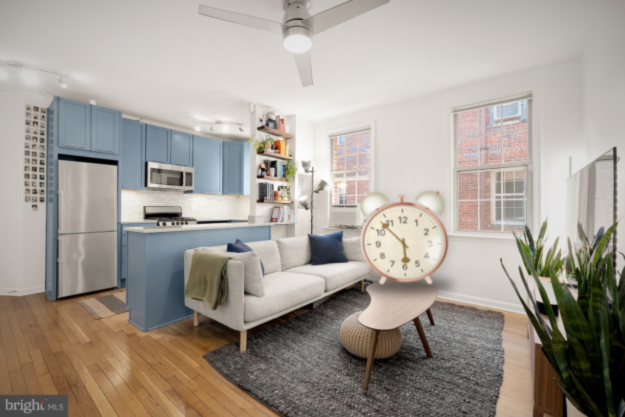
5:53
